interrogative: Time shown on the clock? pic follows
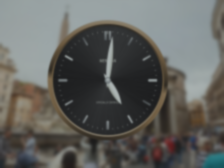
5:01
